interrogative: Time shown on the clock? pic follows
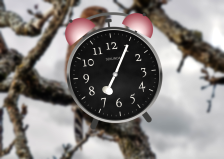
7:05
